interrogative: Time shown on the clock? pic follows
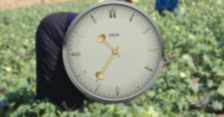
10:36
